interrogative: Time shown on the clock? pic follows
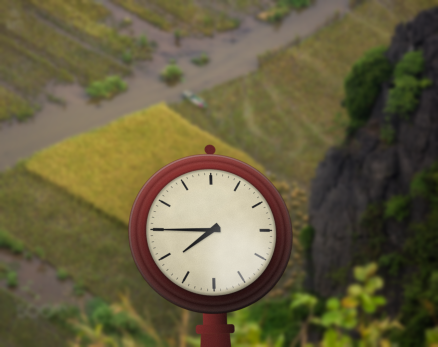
7:45
